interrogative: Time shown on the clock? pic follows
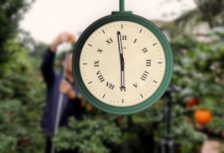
5:59
